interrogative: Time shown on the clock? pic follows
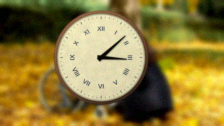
3:08
